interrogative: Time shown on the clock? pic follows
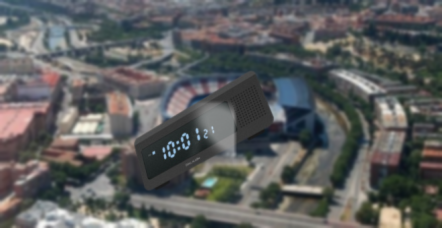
10:01:21
